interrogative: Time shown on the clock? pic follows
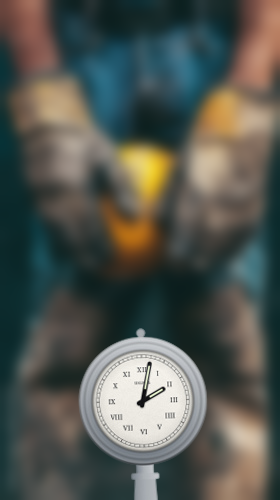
2:02
